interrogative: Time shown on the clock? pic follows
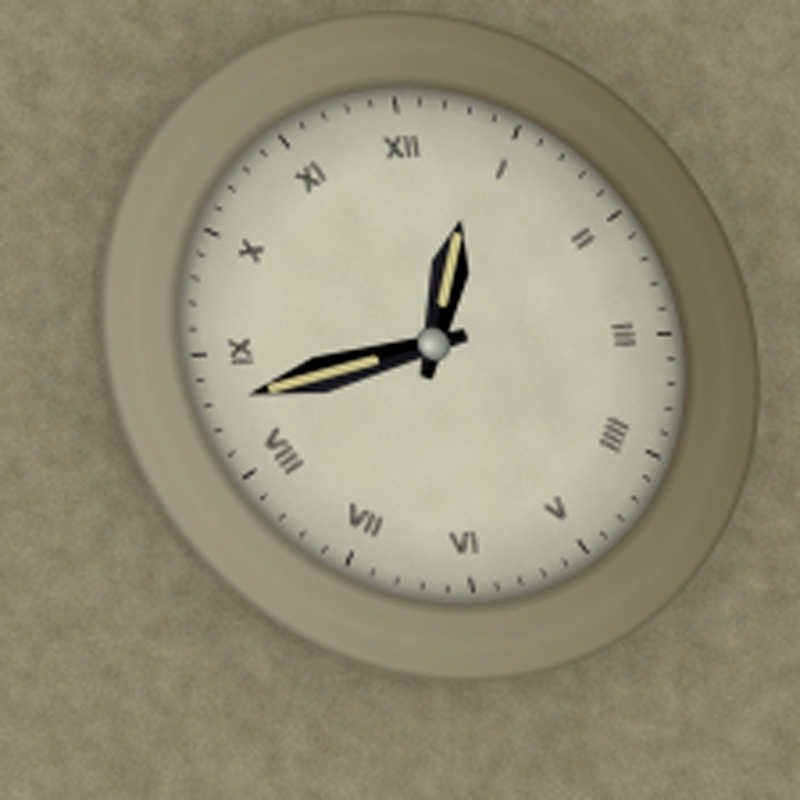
12:43
